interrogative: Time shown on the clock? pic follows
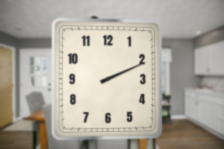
2:11
